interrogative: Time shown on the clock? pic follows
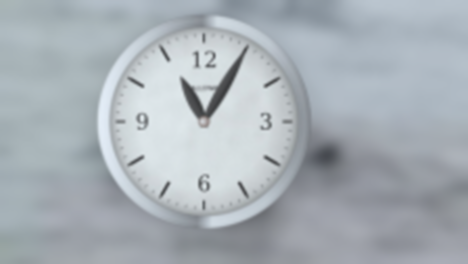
11:05
